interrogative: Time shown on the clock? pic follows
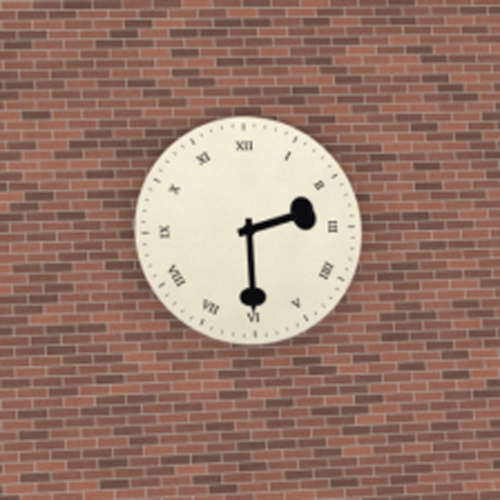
2:30
